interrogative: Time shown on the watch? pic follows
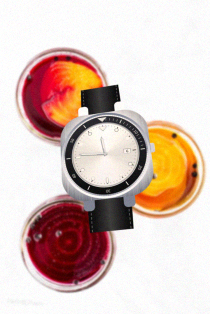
11:46
